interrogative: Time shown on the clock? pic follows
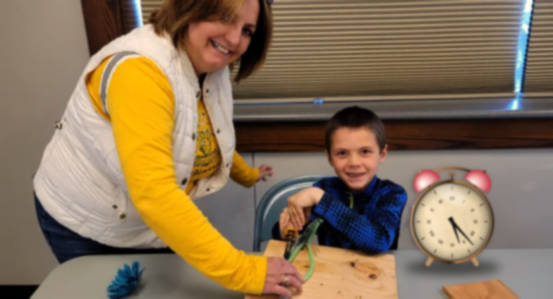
5:23
